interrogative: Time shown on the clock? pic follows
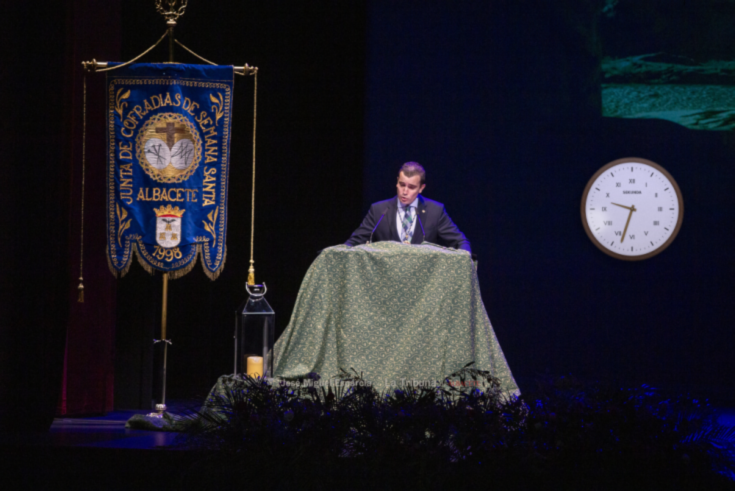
9:33
